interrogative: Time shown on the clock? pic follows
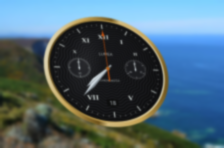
7:37
